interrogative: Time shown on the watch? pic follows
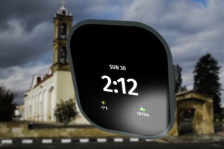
2:12
